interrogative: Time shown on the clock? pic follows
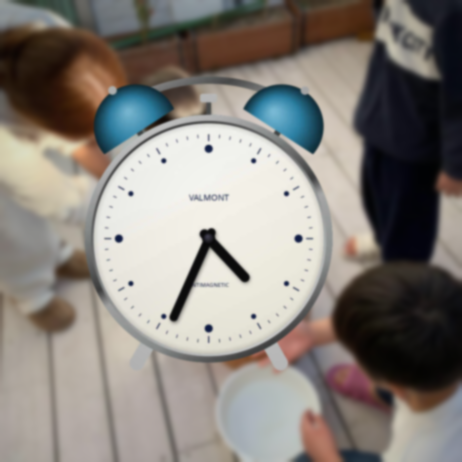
4:34
